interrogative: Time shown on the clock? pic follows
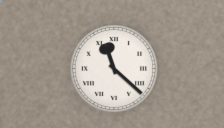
11:22
